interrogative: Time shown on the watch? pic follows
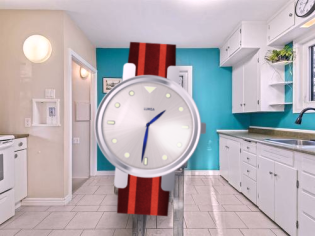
1:31
